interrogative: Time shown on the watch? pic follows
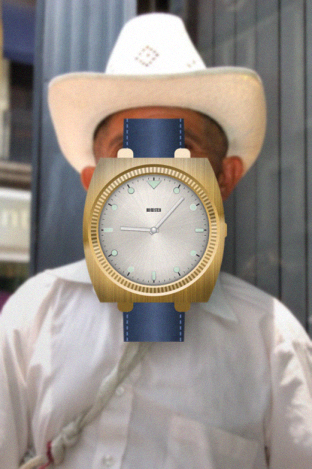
9:07
